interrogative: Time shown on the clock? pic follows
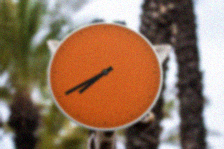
7:40
